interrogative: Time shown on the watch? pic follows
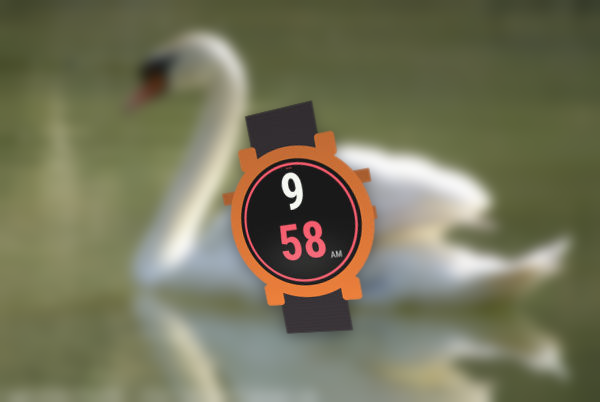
9:58
